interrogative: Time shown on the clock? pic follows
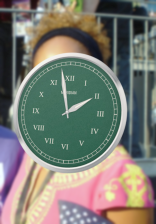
1:58
